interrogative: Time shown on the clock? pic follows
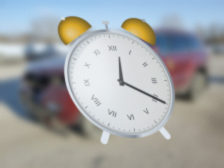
12:20
